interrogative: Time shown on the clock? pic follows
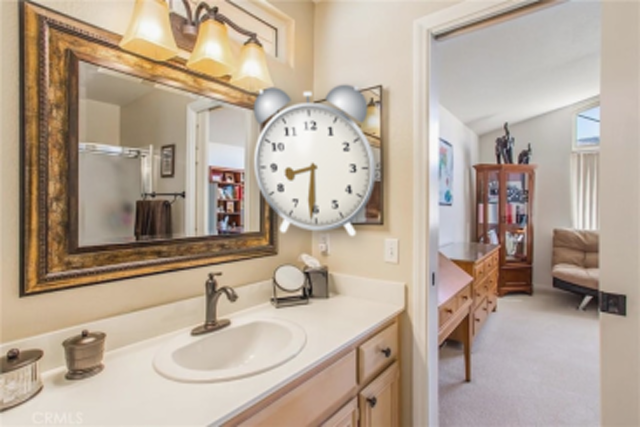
8:31
